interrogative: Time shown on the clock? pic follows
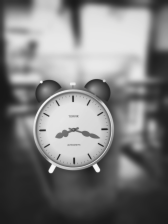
8:18
